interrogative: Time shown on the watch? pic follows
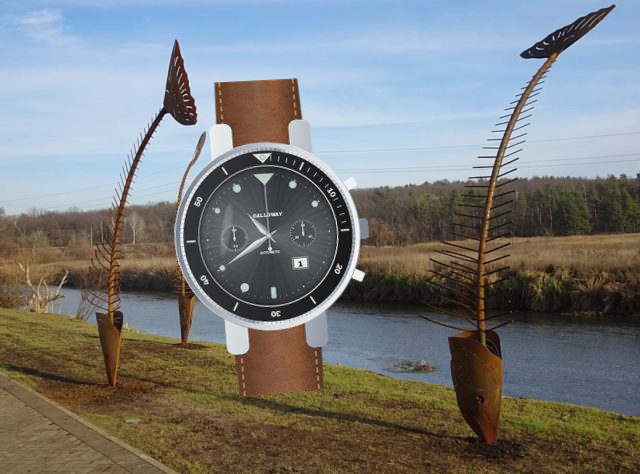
10:40
